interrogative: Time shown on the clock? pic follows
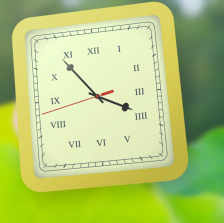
3:53:43
